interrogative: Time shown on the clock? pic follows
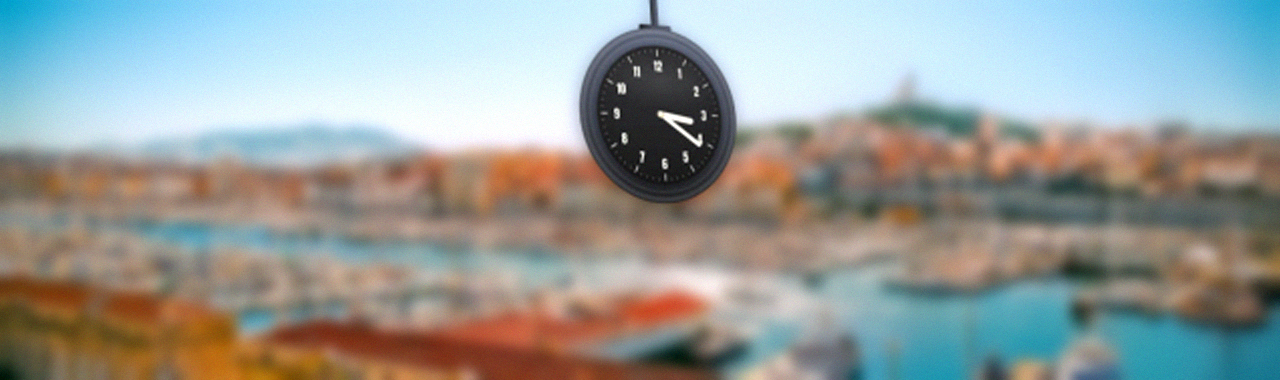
3:21
